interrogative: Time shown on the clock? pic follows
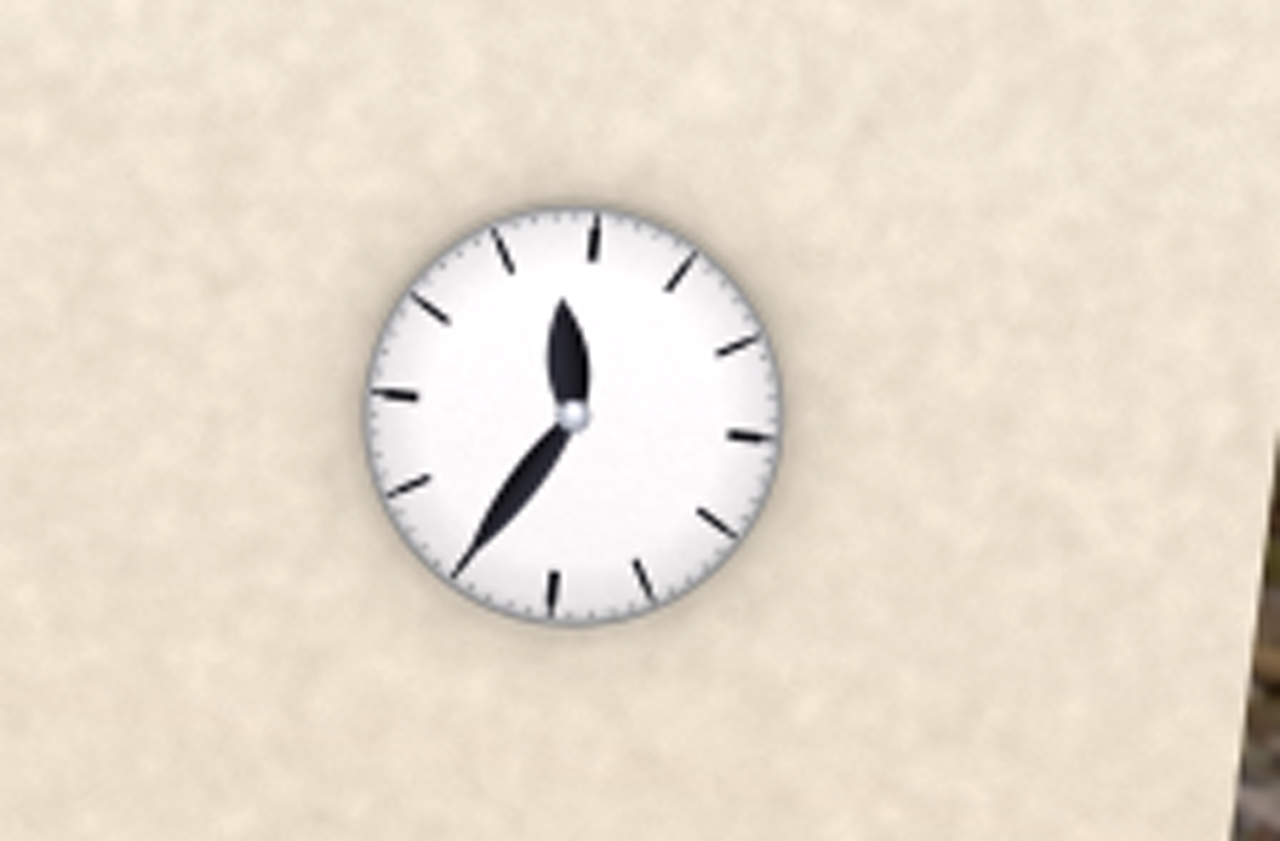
11:35
